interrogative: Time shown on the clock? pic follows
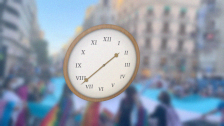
1:38
